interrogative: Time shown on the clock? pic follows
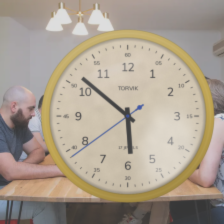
5:51:39
